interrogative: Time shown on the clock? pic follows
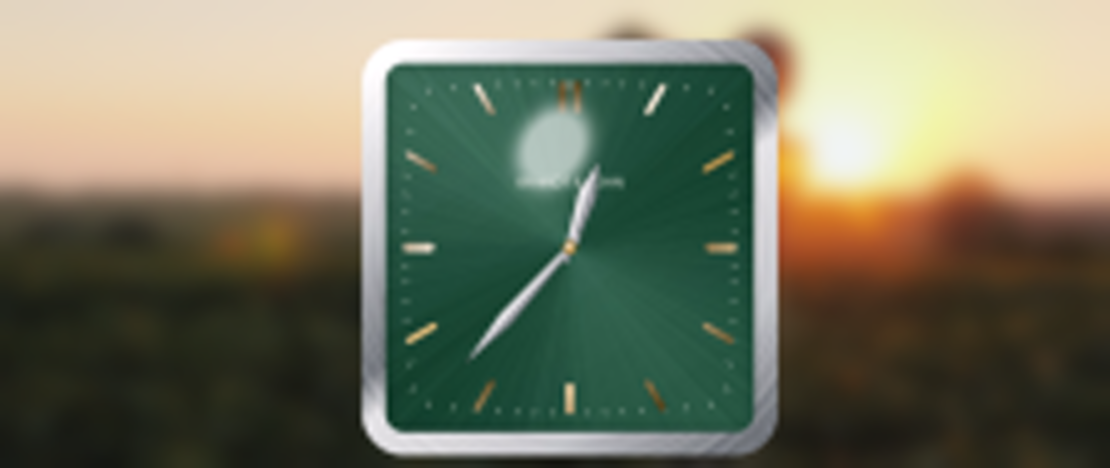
12:37
